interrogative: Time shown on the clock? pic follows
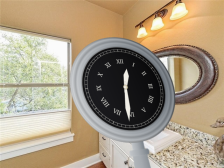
12:31
